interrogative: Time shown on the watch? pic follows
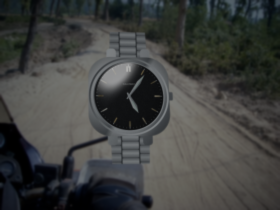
5:06
